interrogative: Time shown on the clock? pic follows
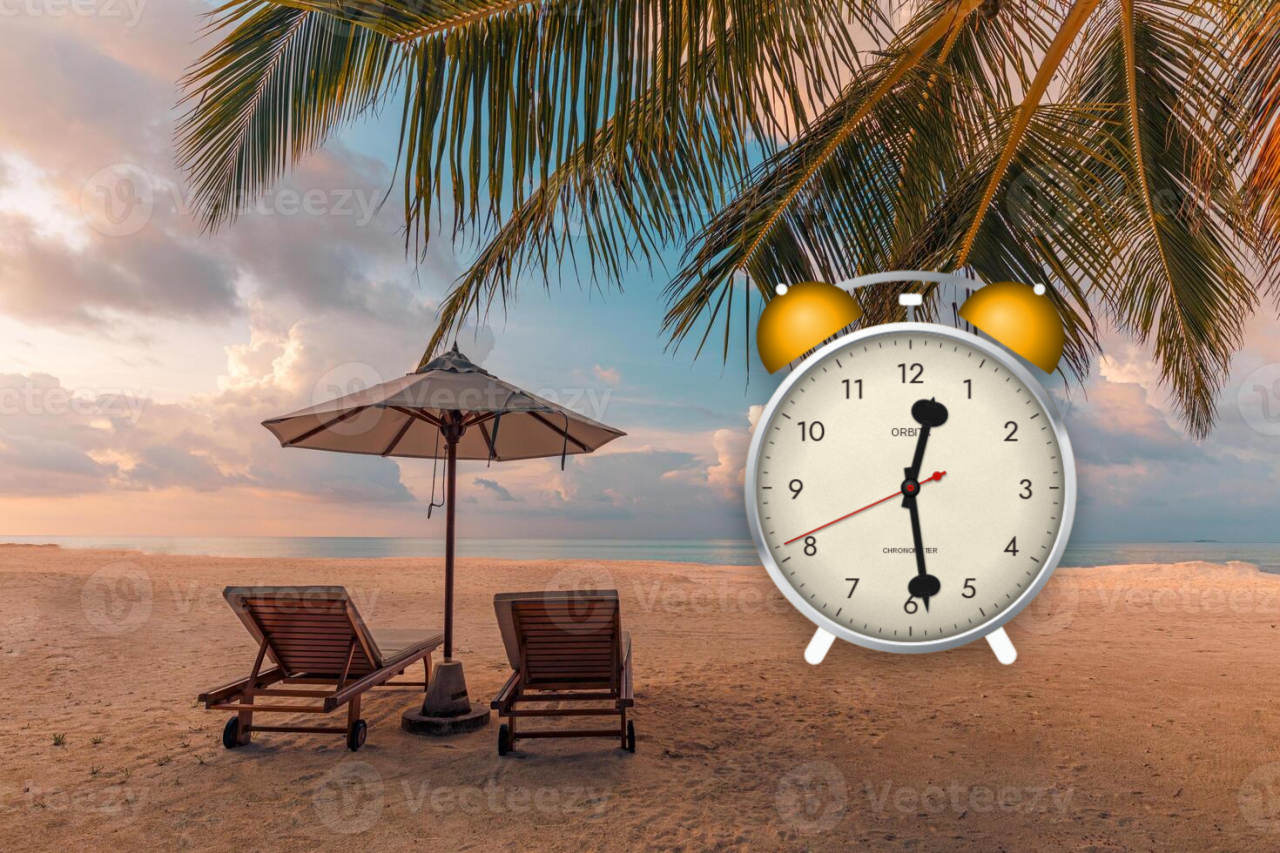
12:28:41
